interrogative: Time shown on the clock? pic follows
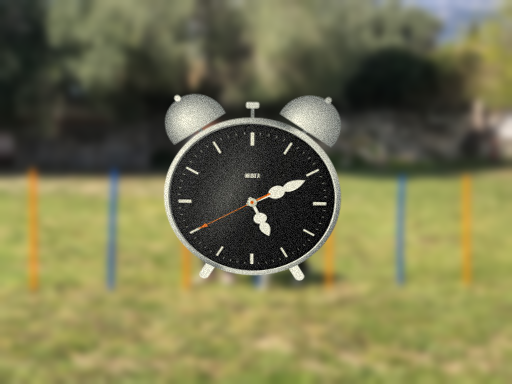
5:10:40
